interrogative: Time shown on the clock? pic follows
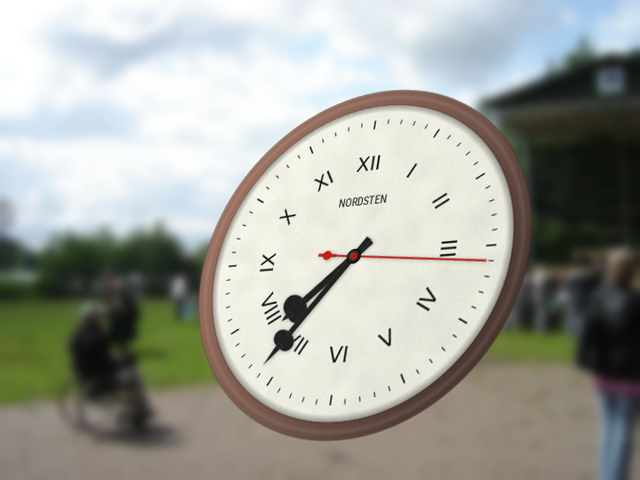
7:36:16
